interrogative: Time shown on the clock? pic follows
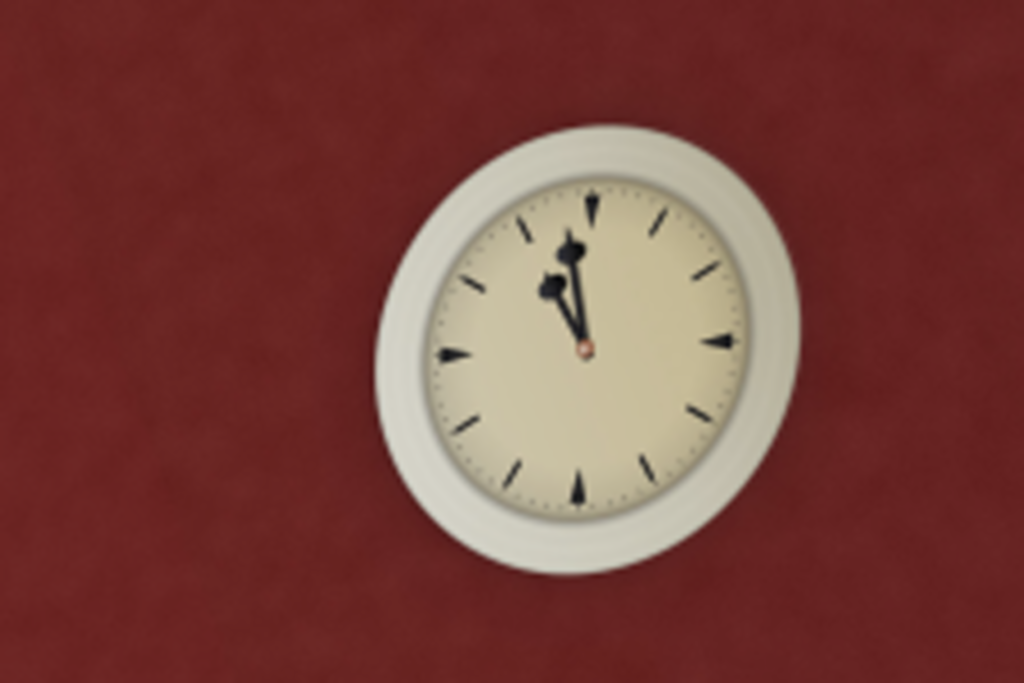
10:58
